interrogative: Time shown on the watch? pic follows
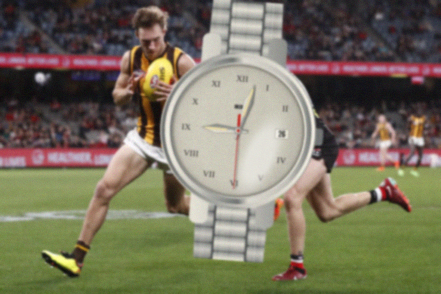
9:02:30
